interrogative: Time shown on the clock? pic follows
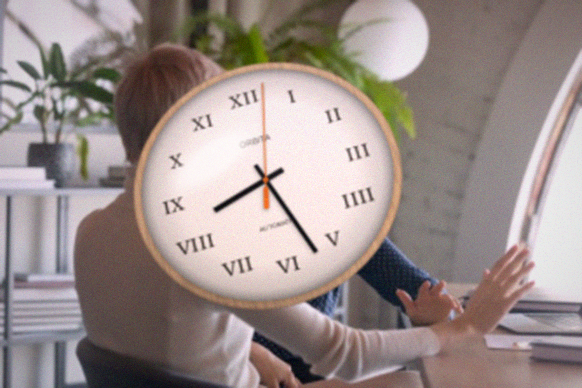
8:27:02
